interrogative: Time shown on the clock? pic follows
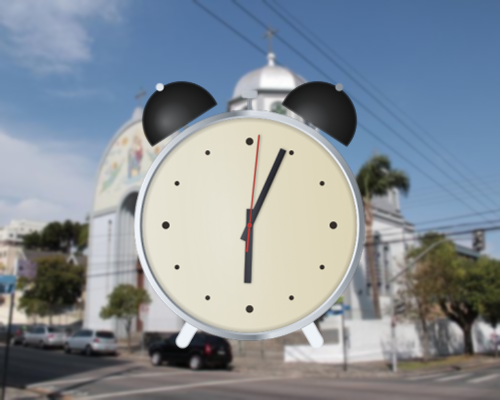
6:04:01
